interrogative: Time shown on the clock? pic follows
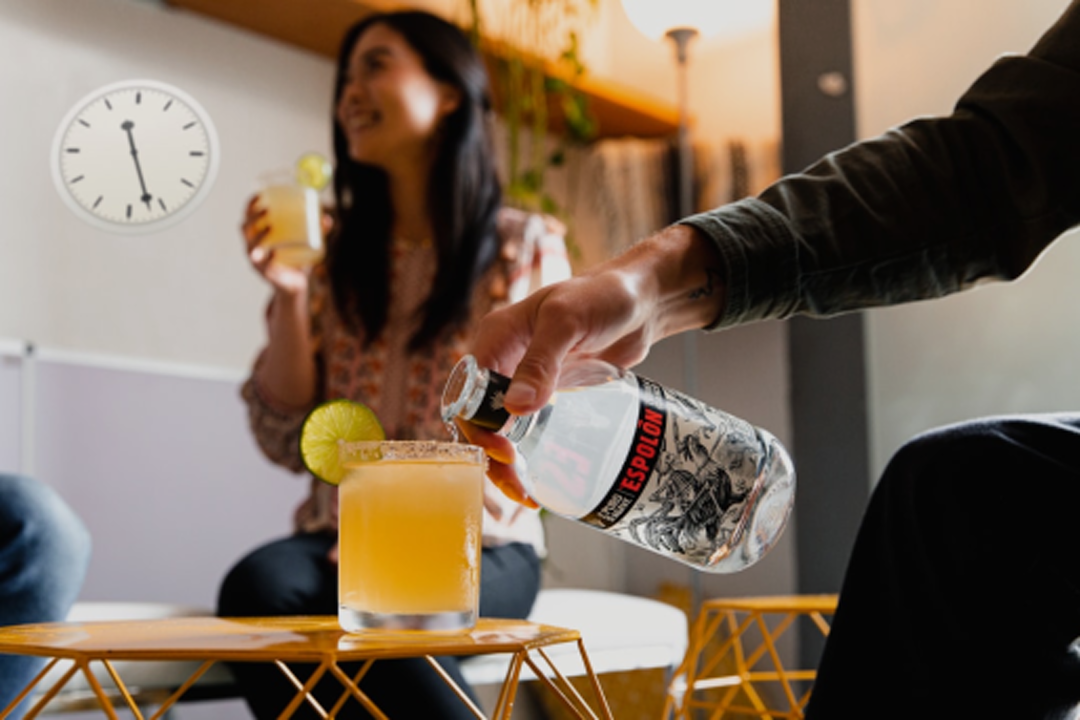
11:27
